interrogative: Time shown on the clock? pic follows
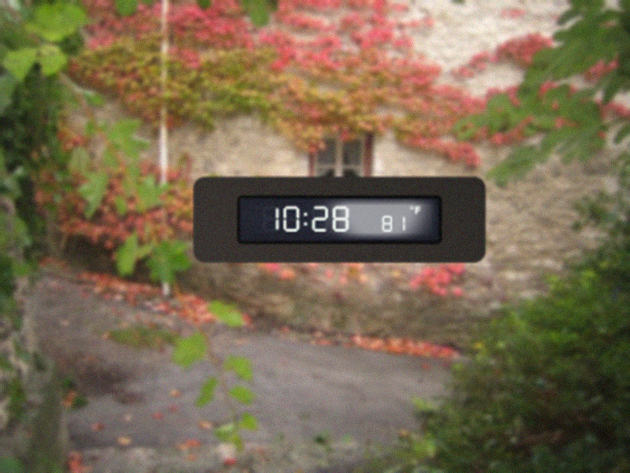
10:28
